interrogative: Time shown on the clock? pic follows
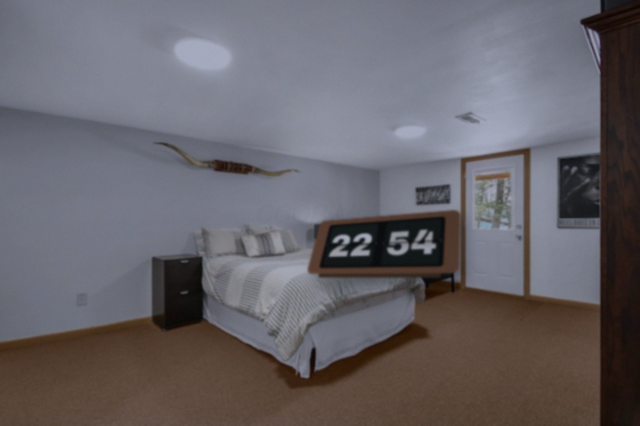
22:54
